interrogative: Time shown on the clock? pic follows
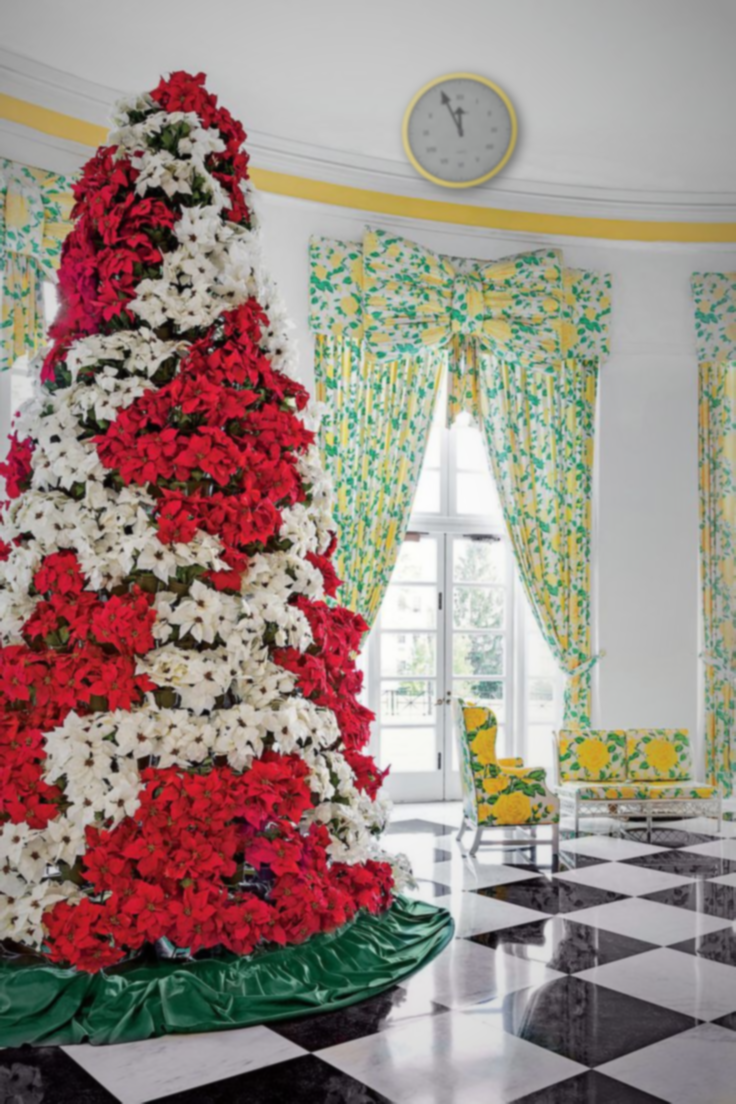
11:56
